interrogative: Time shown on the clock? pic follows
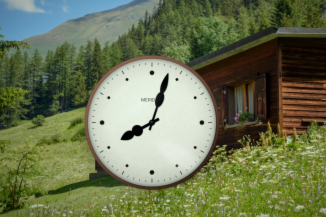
8:03
